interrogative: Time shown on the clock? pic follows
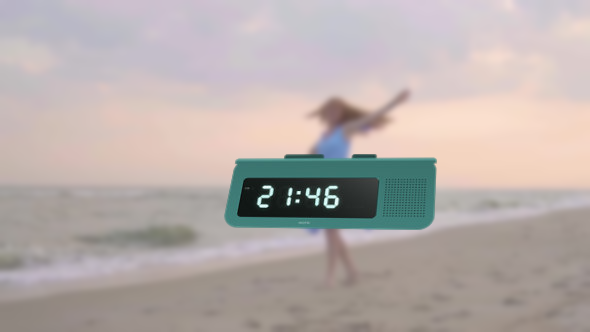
21:46
